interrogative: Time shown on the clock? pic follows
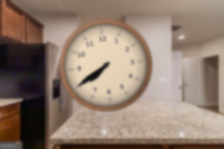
7:40
